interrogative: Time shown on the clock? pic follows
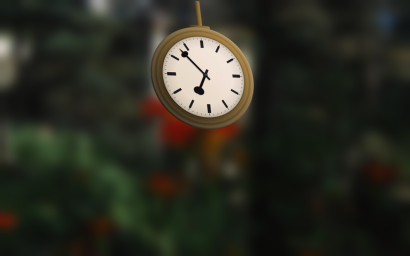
6:53
